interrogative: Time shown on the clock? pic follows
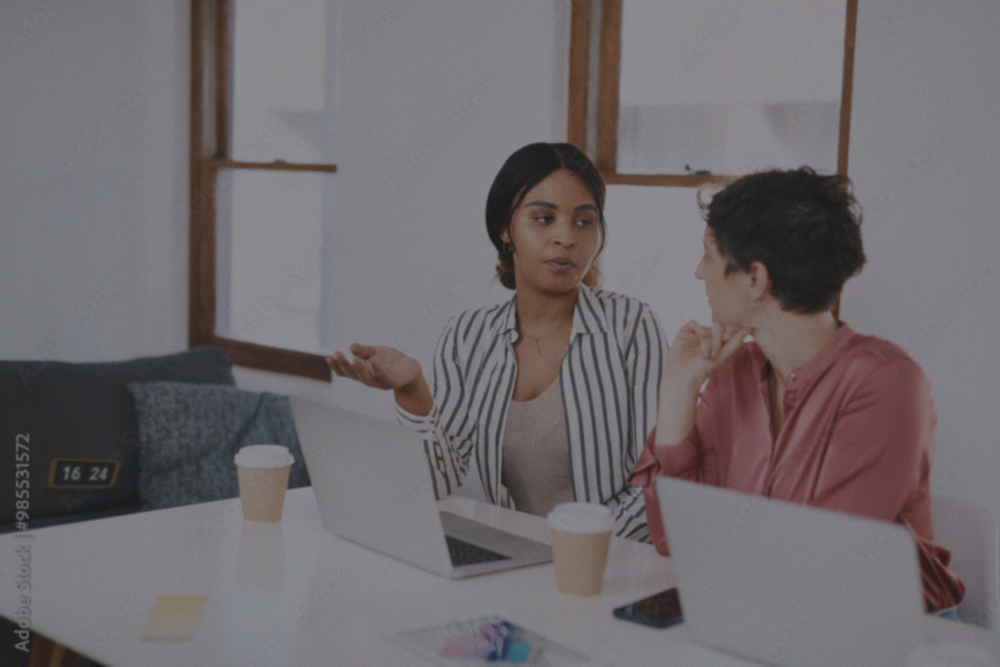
16:24
